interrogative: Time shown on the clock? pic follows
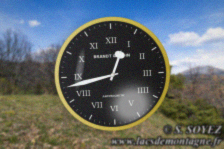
12:43
